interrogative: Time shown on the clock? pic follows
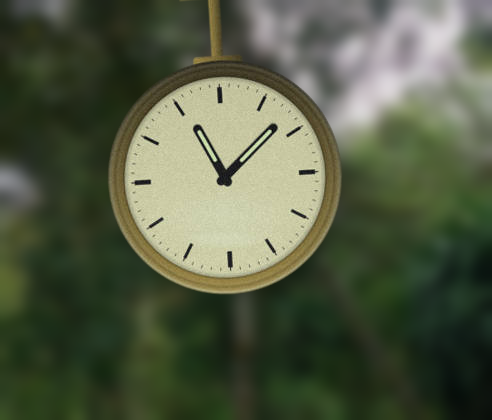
11:08
